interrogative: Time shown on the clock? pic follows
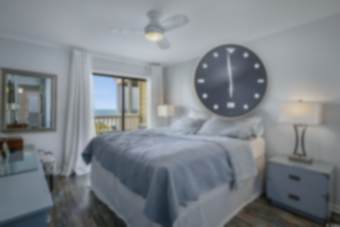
5:59
